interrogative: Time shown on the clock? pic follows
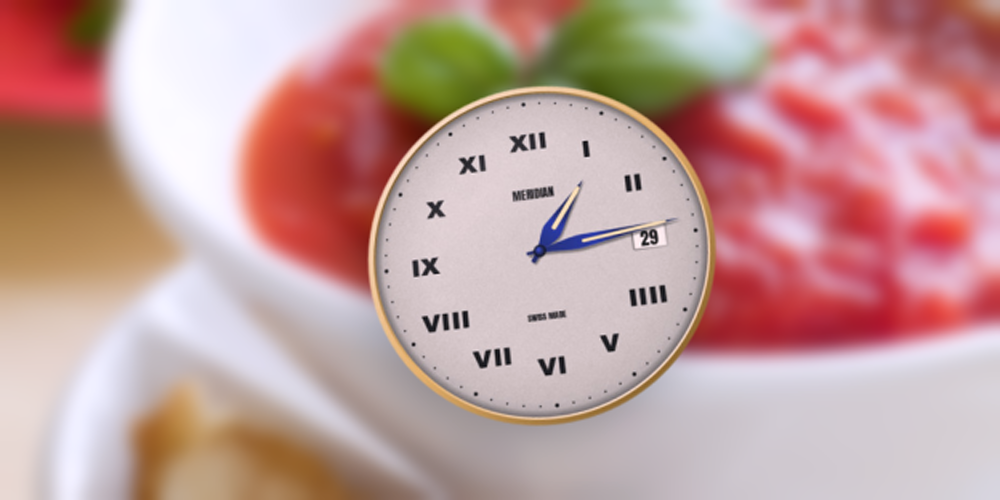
1:14
